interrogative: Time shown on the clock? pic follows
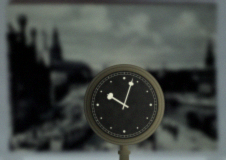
10:03
